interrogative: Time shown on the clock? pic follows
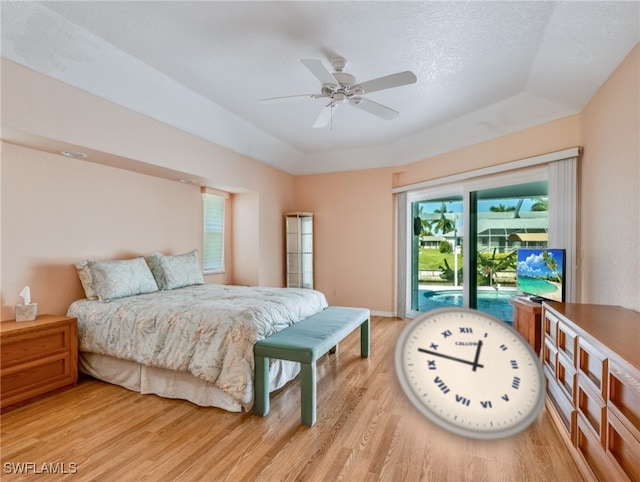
12:48
